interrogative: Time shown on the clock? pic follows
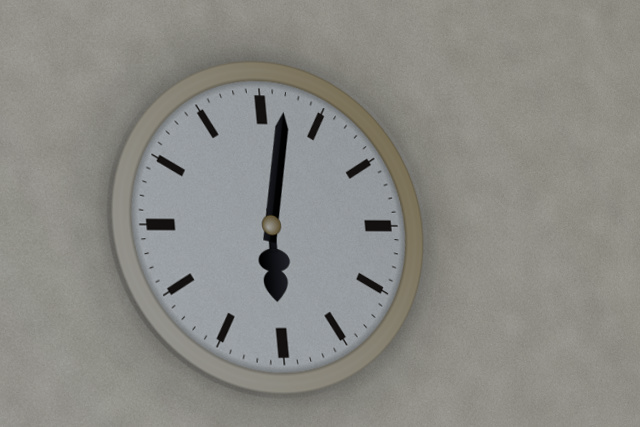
6:02
